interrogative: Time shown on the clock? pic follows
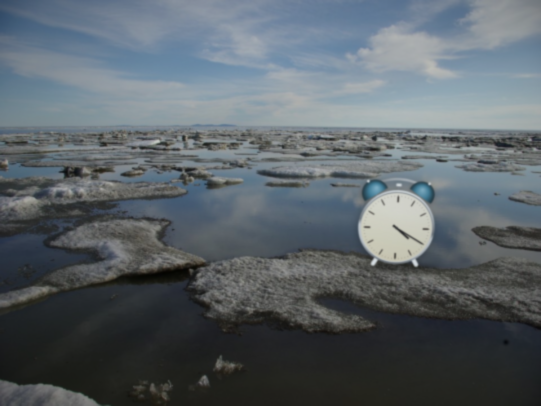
4:20
